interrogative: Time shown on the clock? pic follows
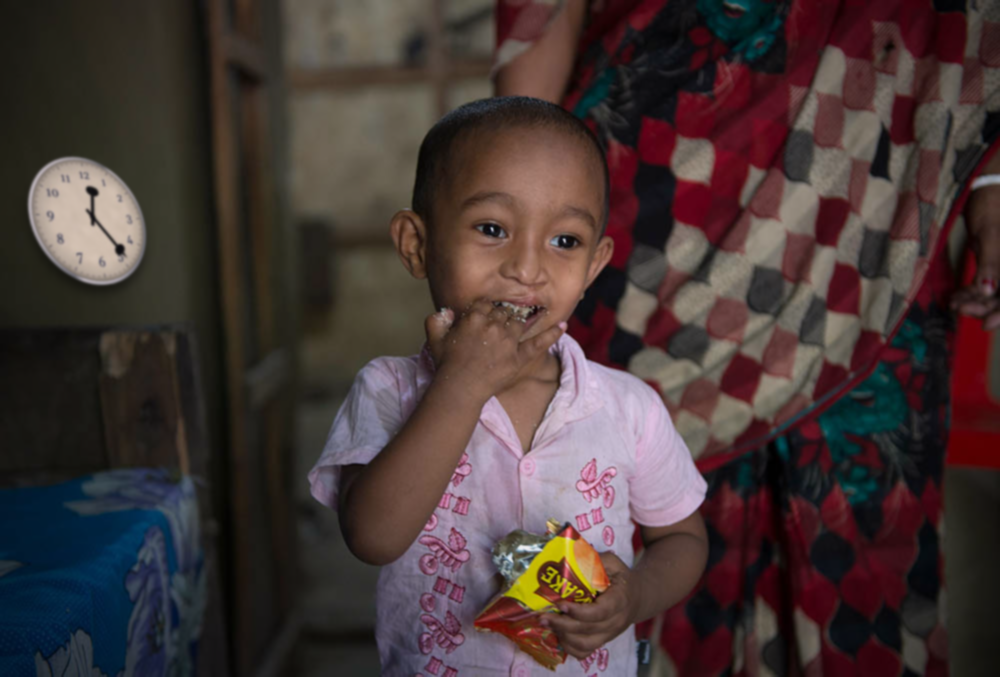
12:24
